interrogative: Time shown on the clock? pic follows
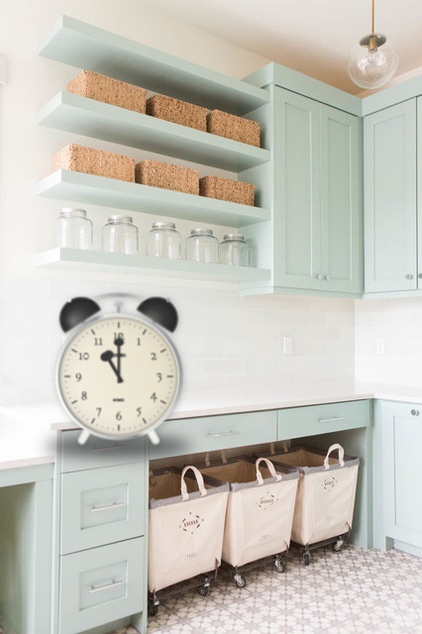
11:00
